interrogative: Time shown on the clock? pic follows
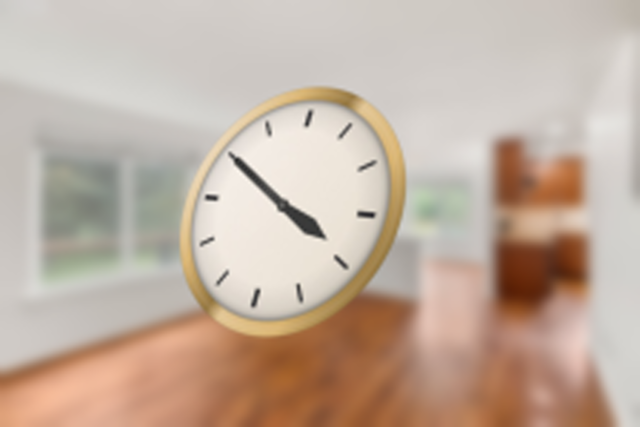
3:50
